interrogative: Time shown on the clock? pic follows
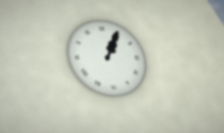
1:05
